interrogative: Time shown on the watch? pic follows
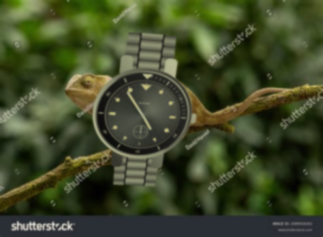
4:54
